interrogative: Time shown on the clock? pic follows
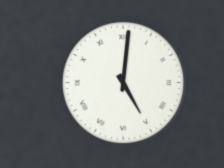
5:01
